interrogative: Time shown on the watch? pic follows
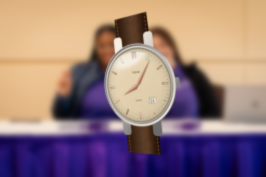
8:06
